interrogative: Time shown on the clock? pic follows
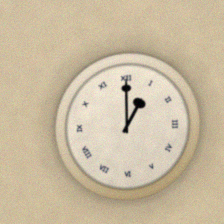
1:00
